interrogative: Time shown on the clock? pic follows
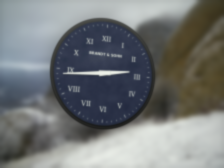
2:44
